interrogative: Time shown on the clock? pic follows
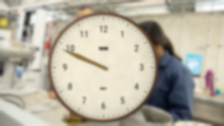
9:49
